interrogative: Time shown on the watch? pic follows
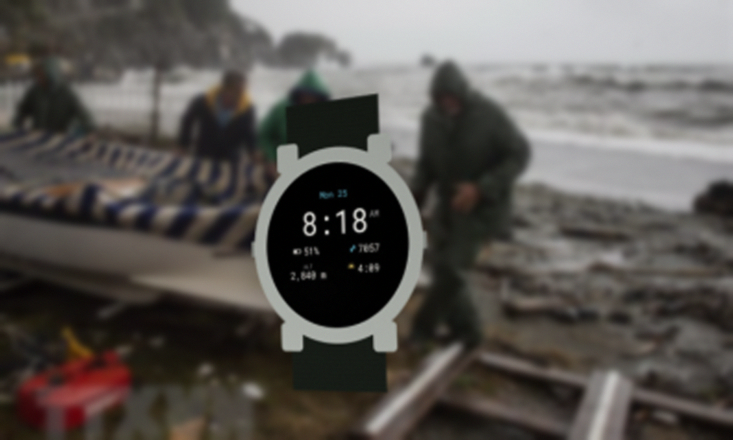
8:18
